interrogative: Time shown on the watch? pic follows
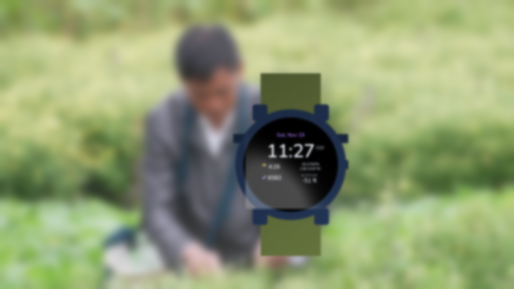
11:27
